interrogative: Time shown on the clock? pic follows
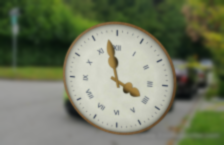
3:58
